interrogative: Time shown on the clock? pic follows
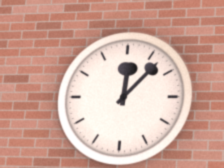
12:07
